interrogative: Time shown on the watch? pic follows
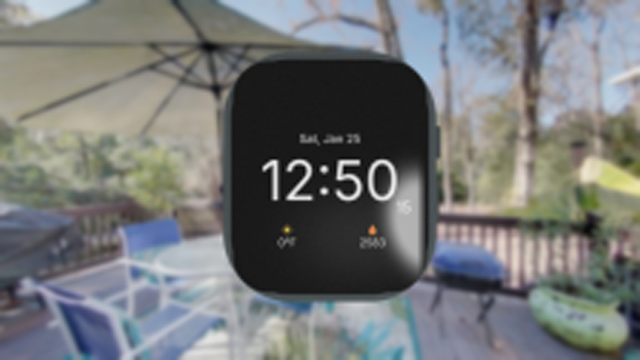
12:50
